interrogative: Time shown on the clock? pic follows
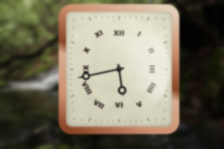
5:43
